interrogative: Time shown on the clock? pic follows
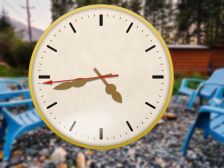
4:42:44
